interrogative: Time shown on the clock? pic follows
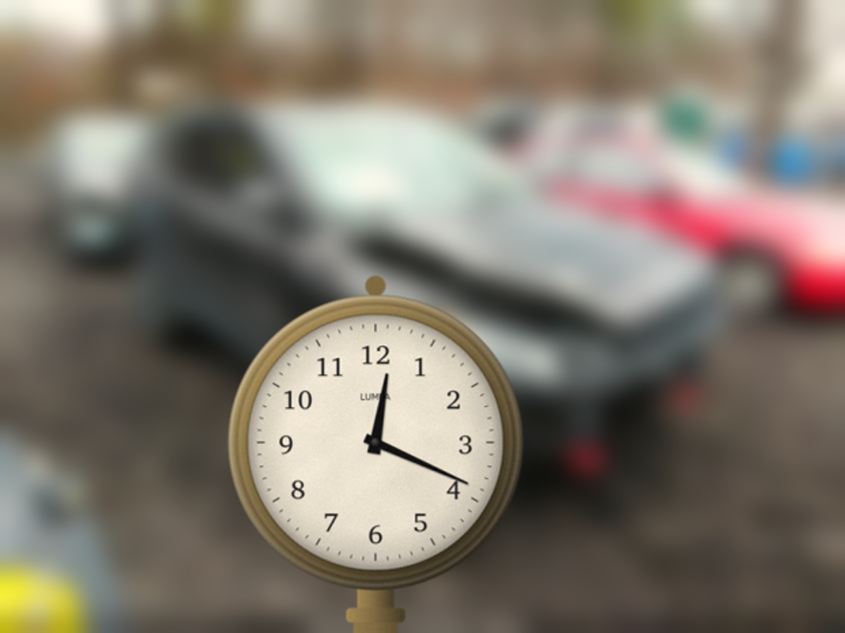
12:19
